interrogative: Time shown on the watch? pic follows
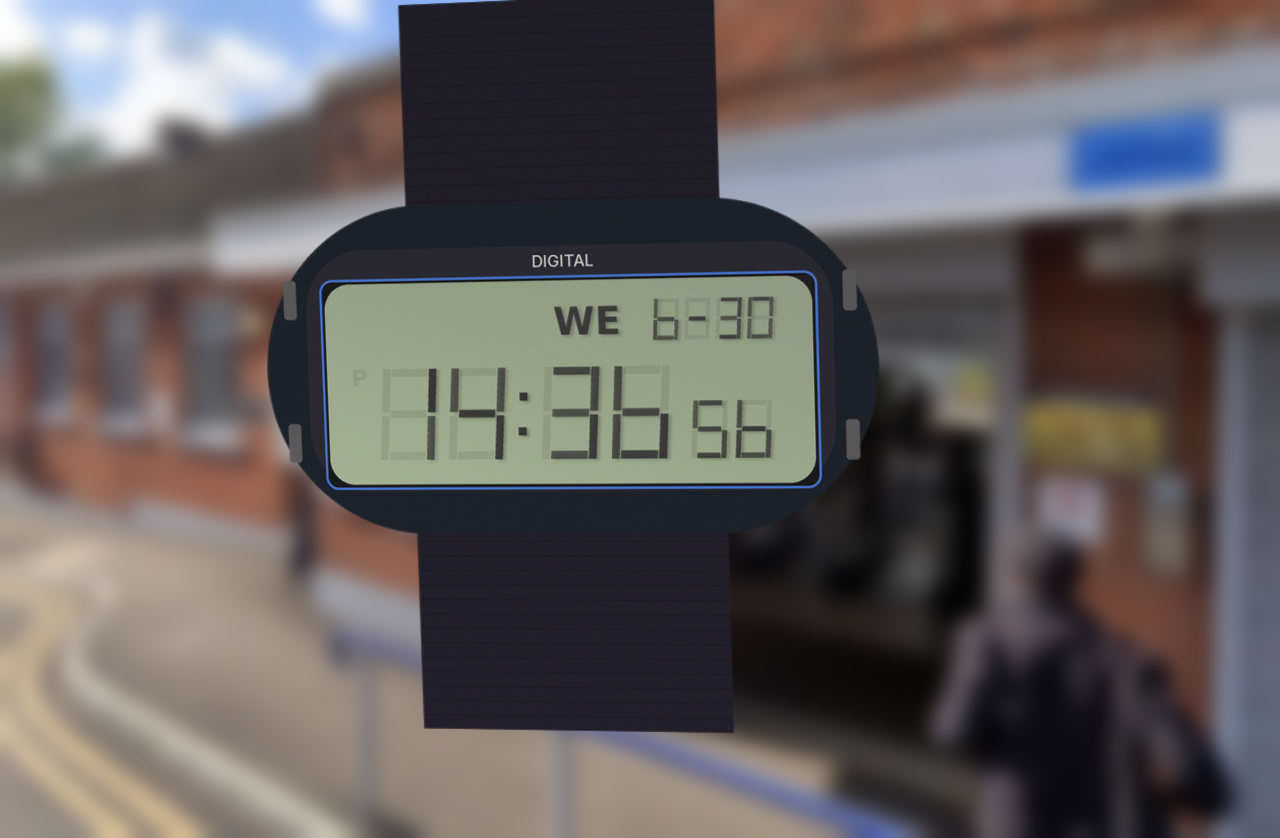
14:36:56
